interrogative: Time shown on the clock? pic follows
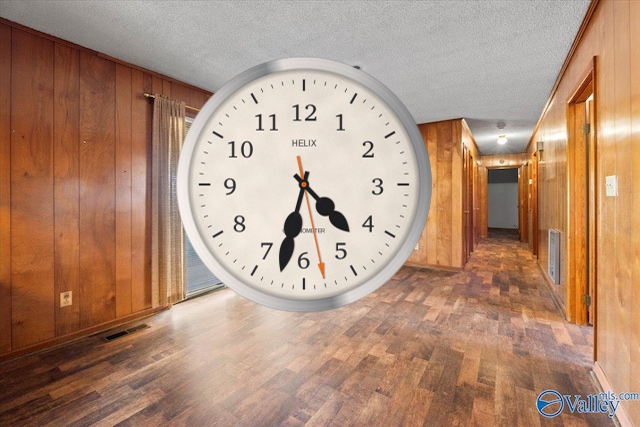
4:32:28
